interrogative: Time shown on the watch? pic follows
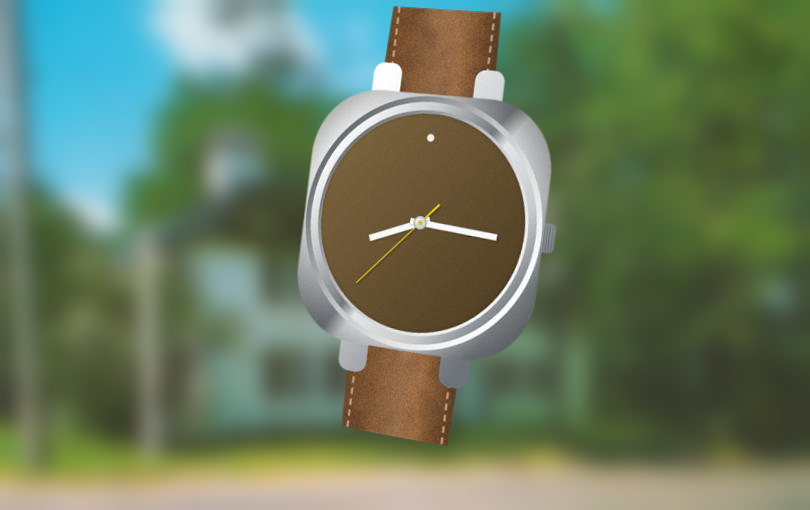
8:15:37
